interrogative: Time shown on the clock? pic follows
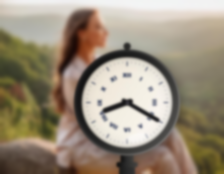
8:20
